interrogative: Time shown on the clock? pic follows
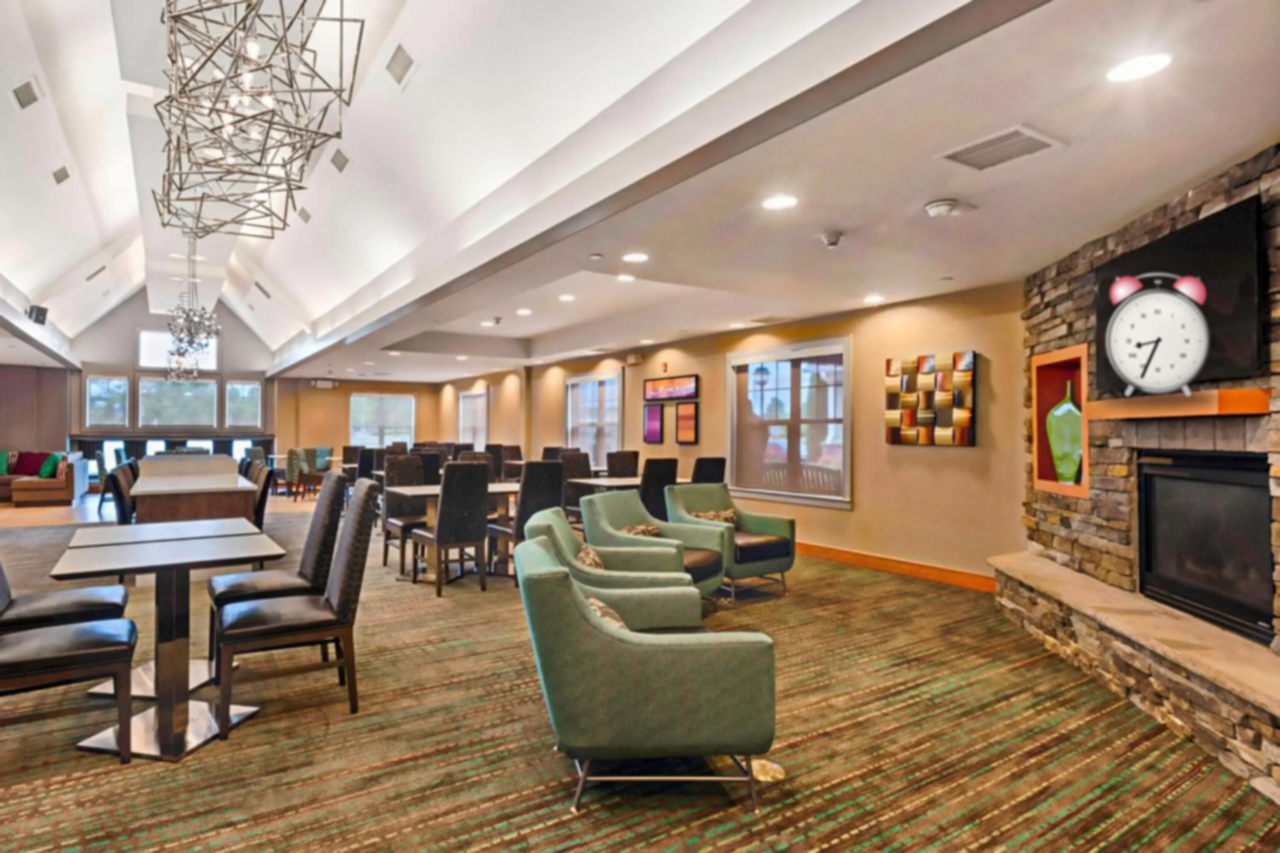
8:34
